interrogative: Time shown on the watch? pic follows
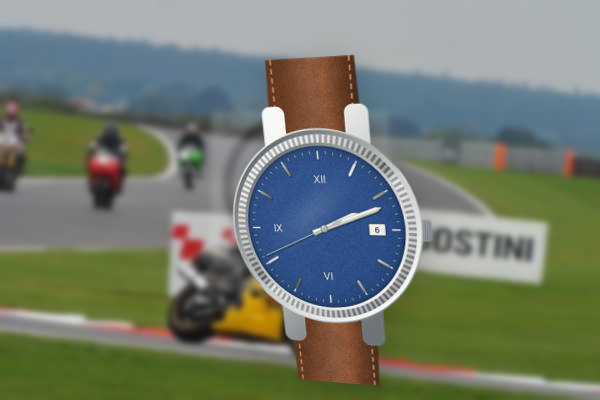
2:11:41
